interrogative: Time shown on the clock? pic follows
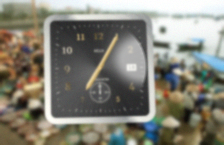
7:05
